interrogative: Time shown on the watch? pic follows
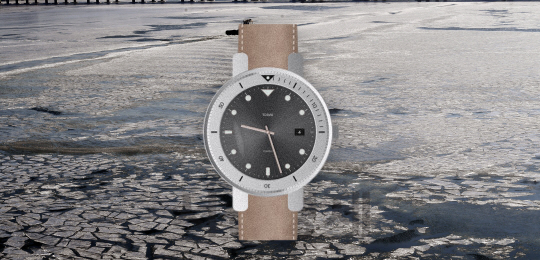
9:27
